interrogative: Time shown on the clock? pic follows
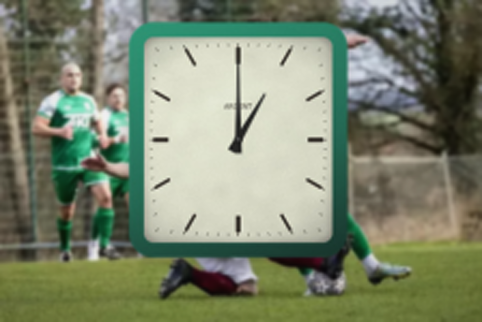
1:00
